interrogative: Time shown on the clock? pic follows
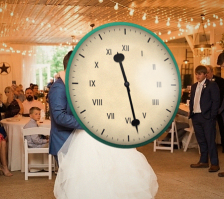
11:28
